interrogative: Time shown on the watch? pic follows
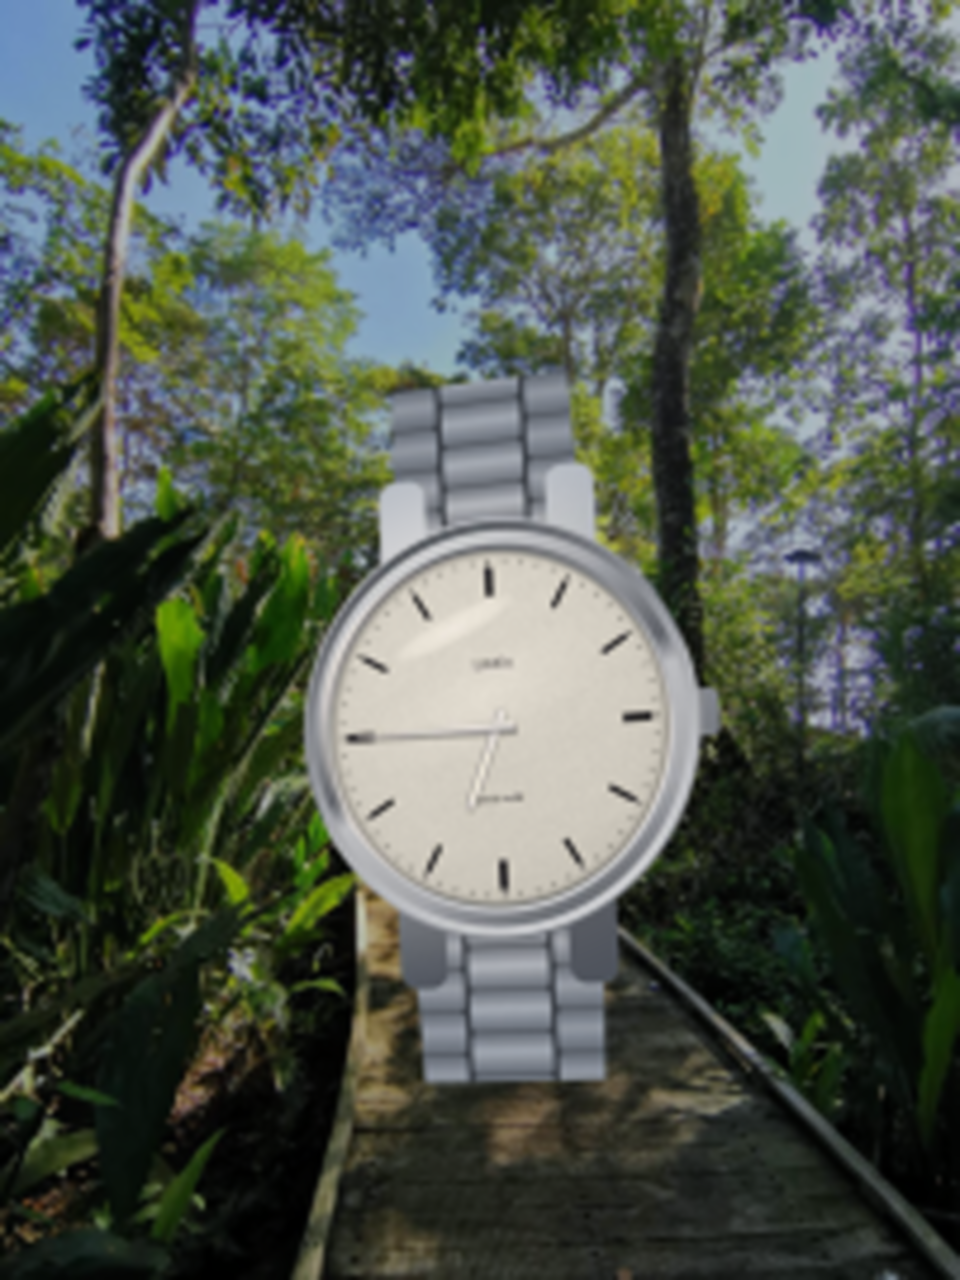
6:45
